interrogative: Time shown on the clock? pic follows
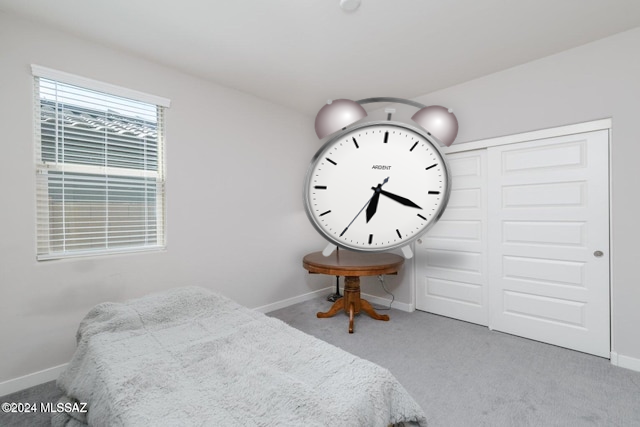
6:18:35
